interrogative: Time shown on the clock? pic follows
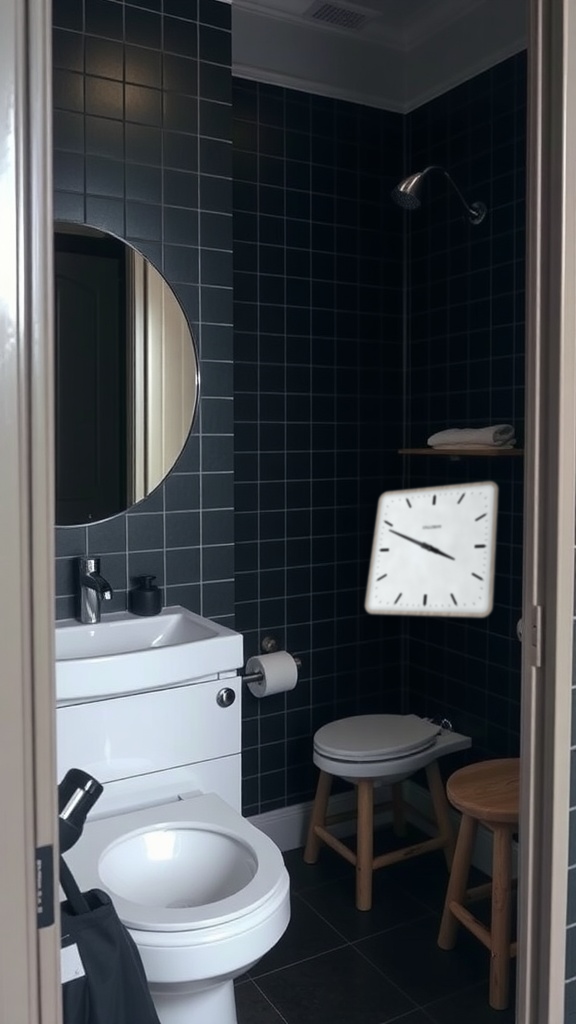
3:49
